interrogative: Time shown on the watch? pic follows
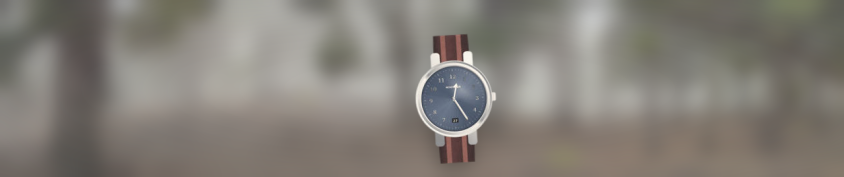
12:25
